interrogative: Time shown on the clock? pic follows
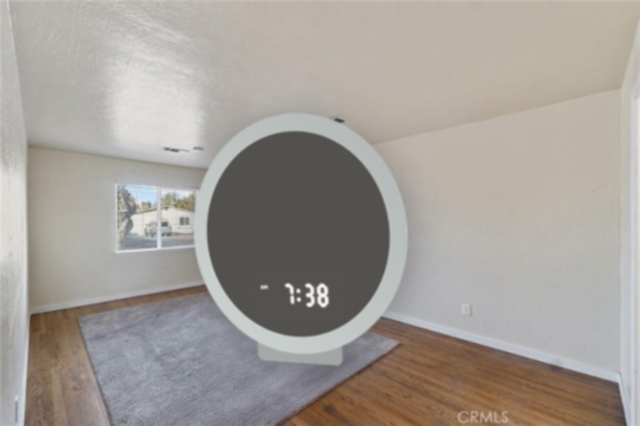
7:38
